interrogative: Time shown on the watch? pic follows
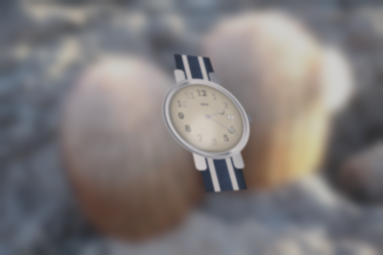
2:21
